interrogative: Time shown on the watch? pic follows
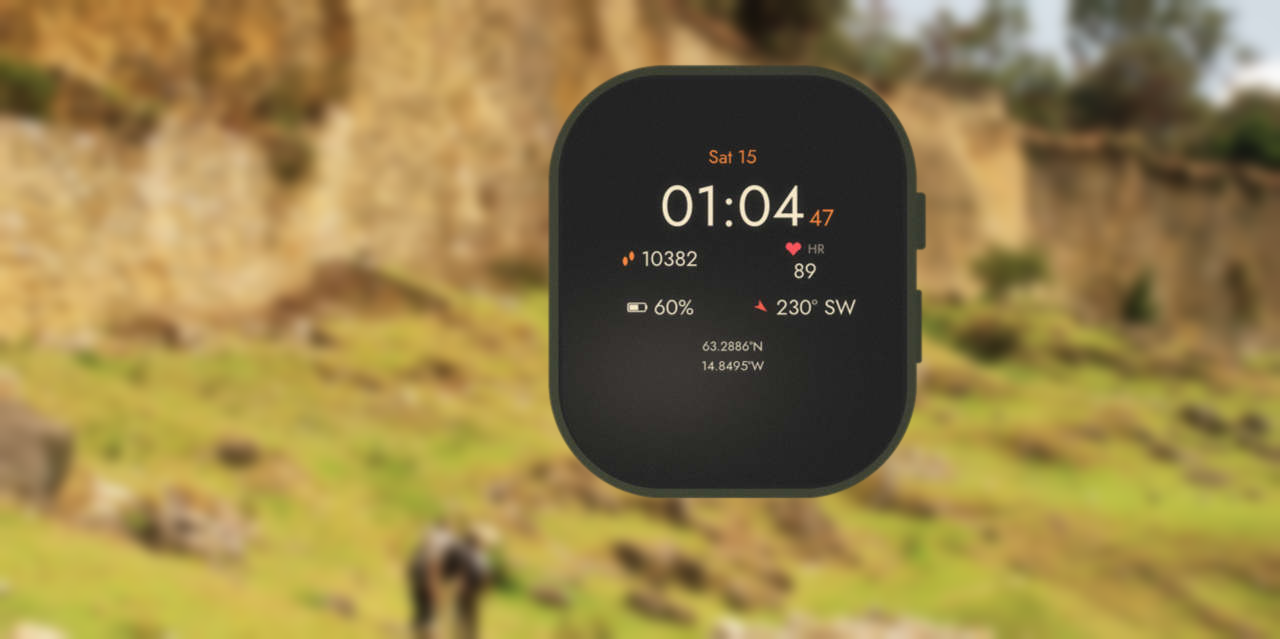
1:04:47
